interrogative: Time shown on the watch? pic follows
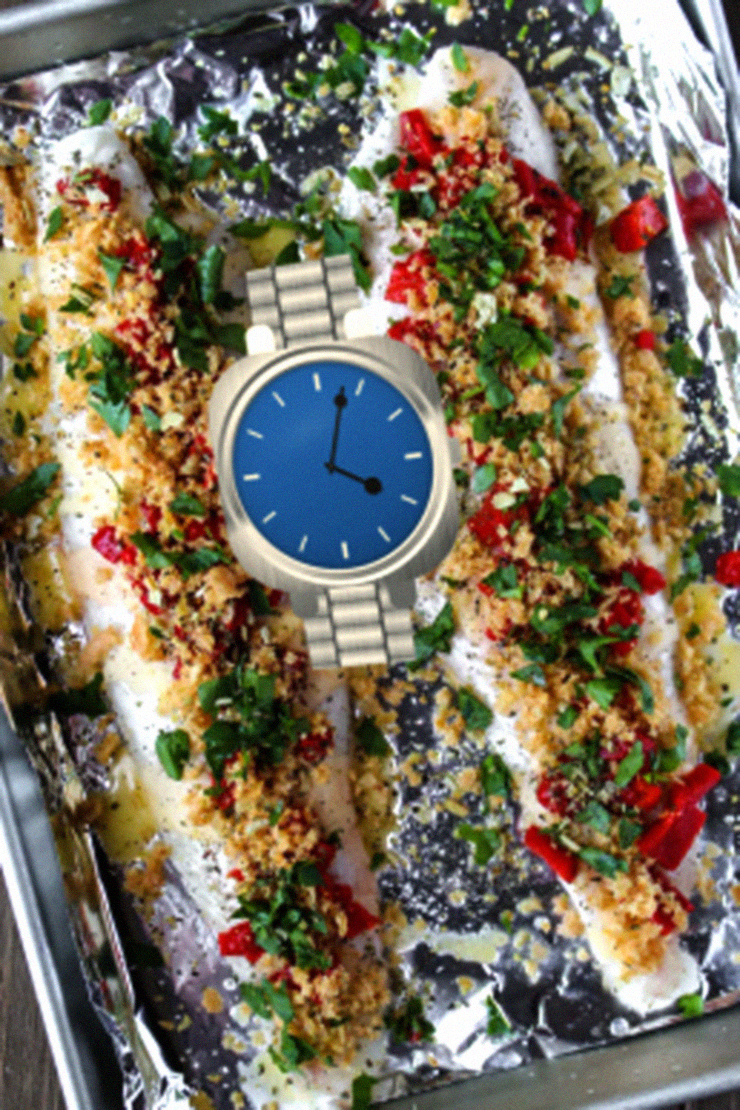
4:03
